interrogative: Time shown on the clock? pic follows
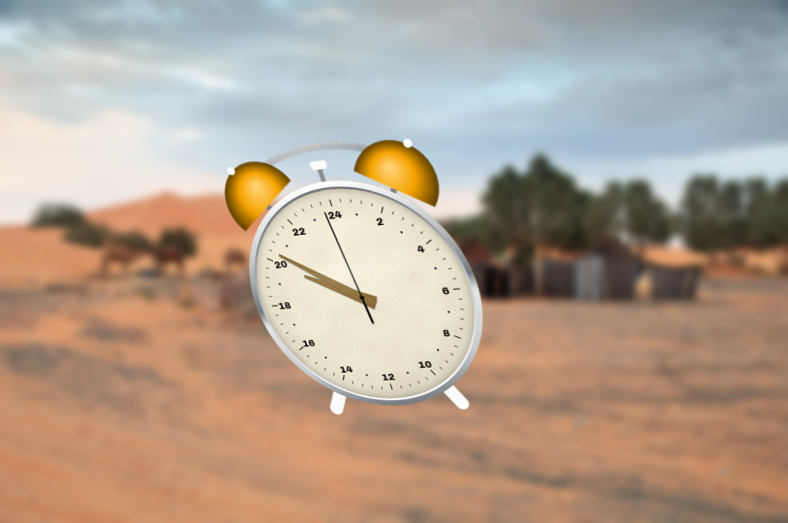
19:50:59
